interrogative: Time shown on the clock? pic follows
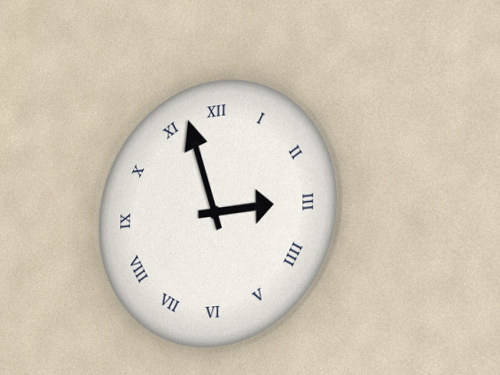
2:57
